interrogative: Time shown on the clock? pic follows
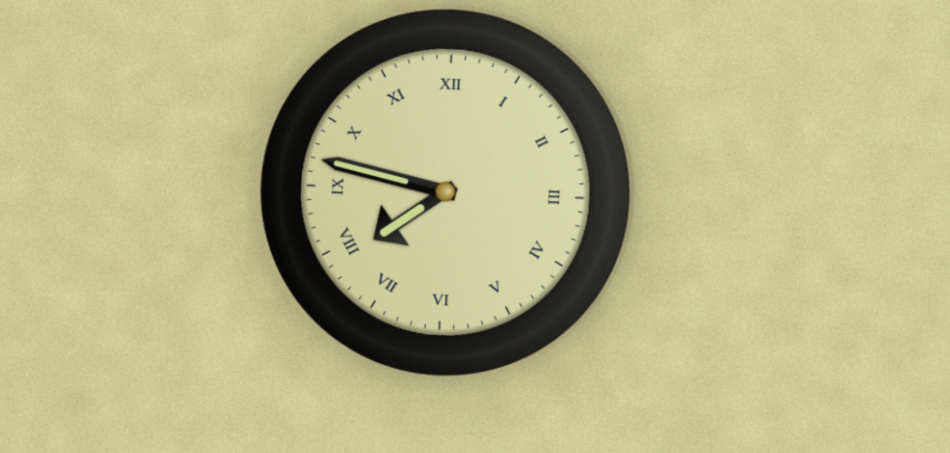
7:47
